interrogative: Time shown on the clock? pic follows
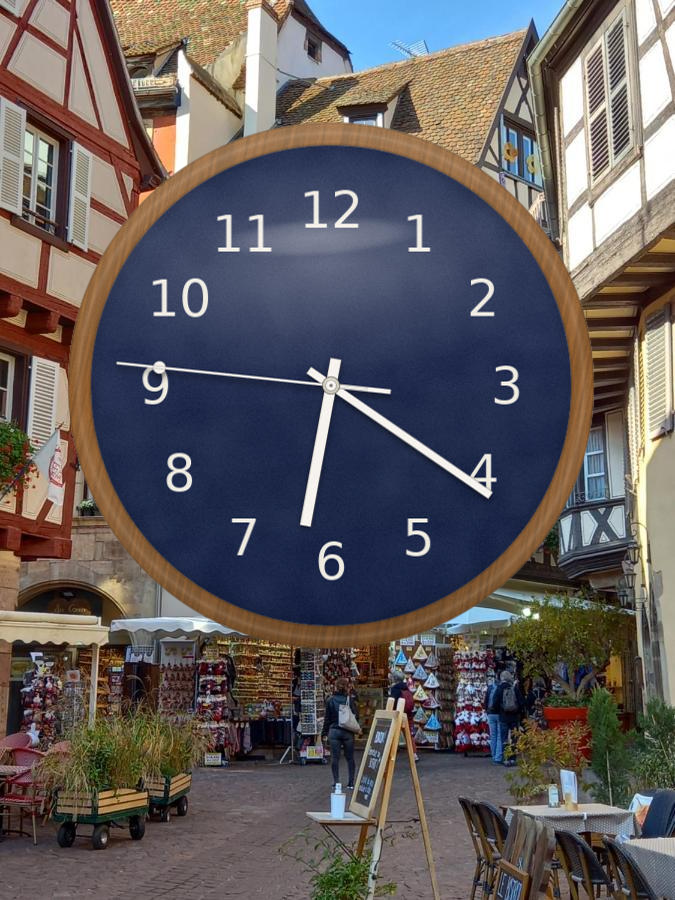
6:20:46
